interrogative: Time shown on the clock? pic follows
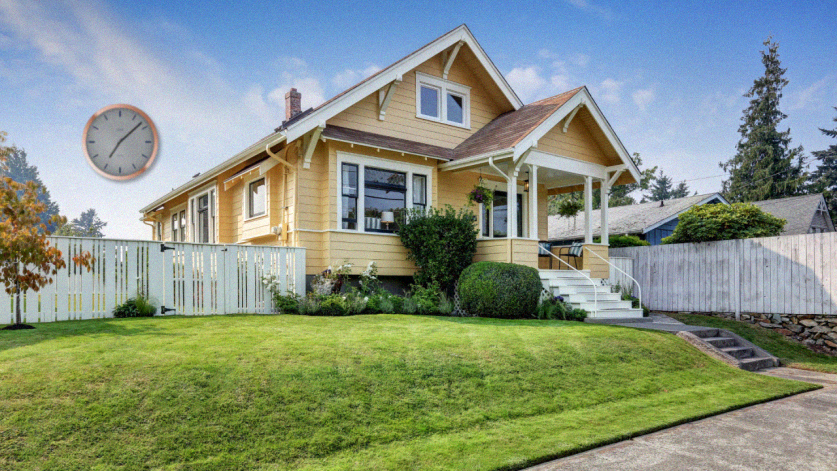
7:08
